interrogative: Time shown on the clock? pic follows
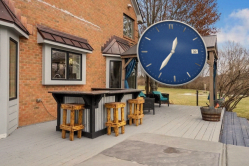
12:36
